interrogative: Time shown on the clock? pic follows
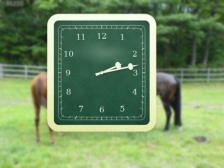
2:13
